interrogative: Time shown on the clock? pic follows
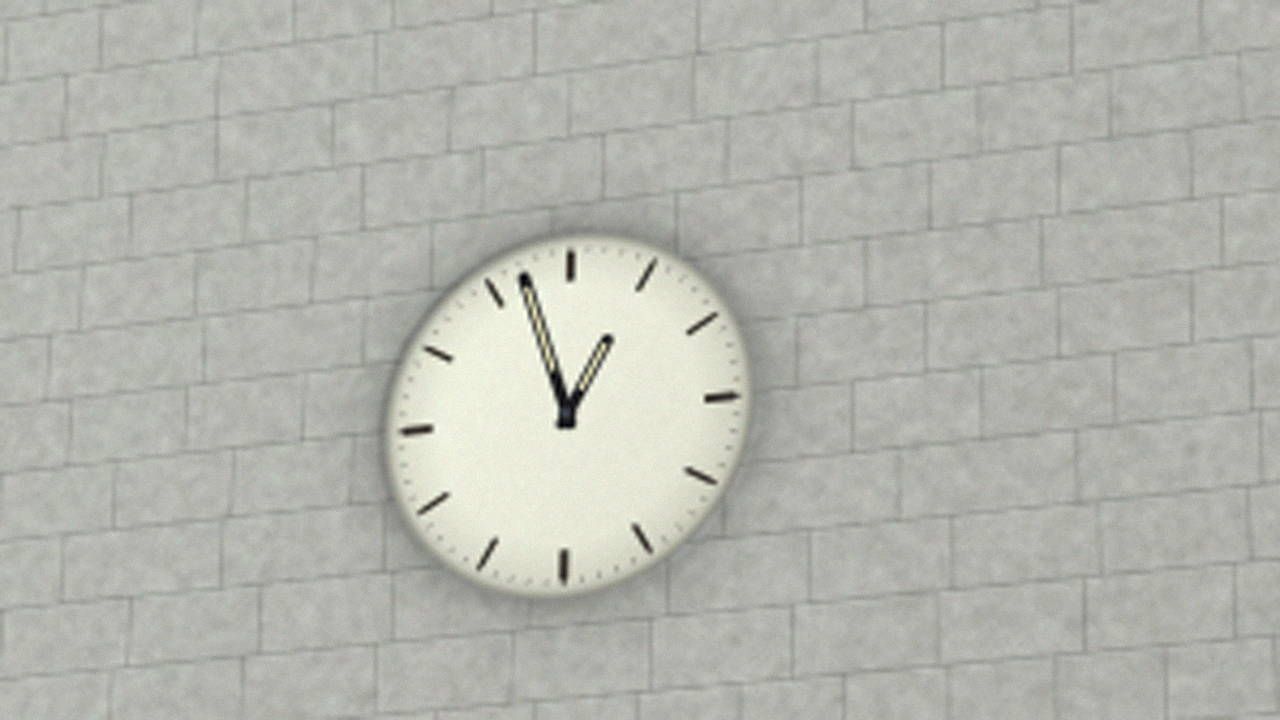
12:57
